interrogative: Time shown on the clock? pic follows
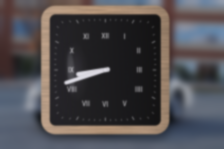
8:42
